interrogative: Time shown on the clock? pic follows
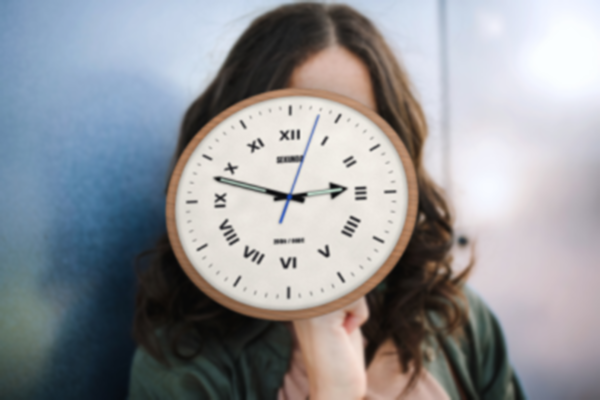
2:48:03
